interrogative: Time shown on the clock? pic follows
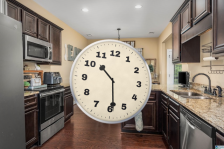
10:29
